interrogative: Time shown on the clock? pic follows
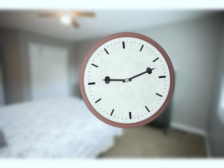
9:12
